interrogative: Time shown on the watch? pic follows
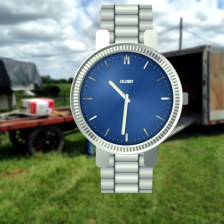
10:31
